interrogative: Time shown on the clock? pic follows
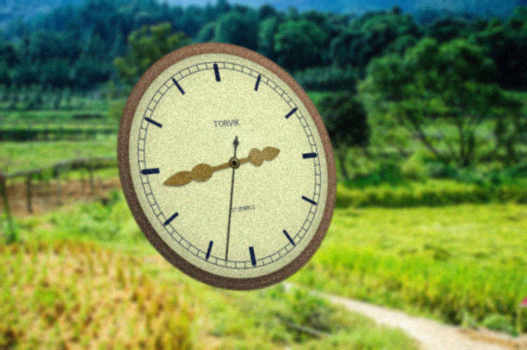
2:43:33
